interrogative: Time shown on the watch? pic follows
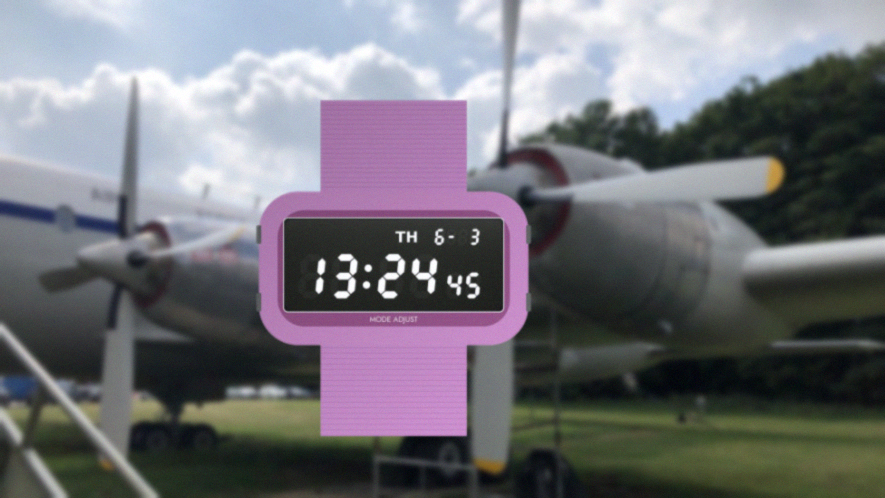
13:24:45
